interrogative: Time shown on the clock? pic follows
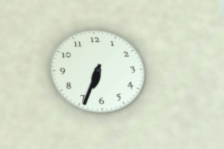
6:34
